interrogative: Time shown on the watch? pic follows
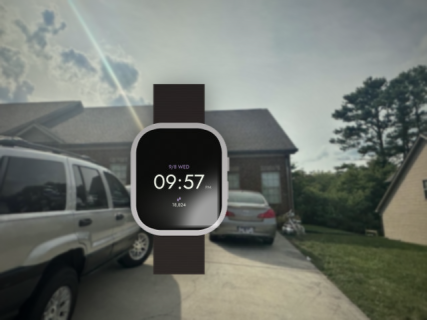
9:57
